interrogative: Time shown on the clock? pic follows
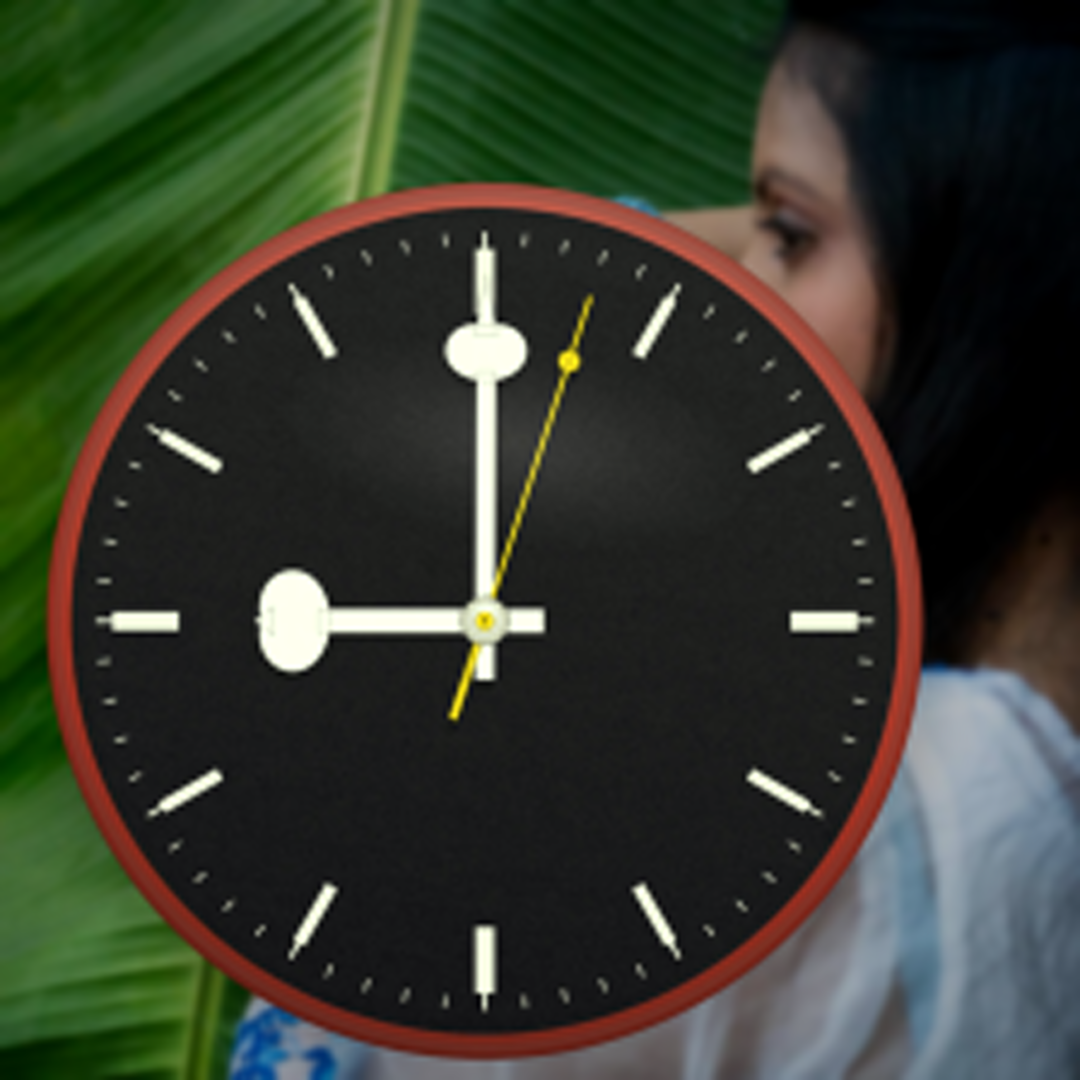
9:00:03
